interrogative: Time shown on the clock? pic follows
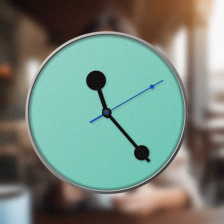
11:23:10
